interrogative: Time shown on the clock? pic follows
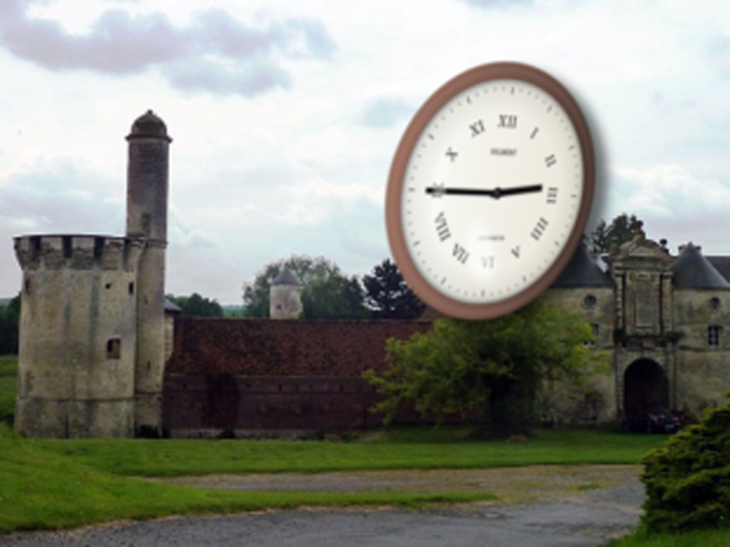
2:45
